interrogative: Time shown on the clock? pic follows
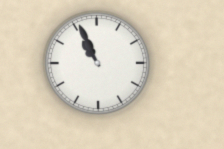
10:56
